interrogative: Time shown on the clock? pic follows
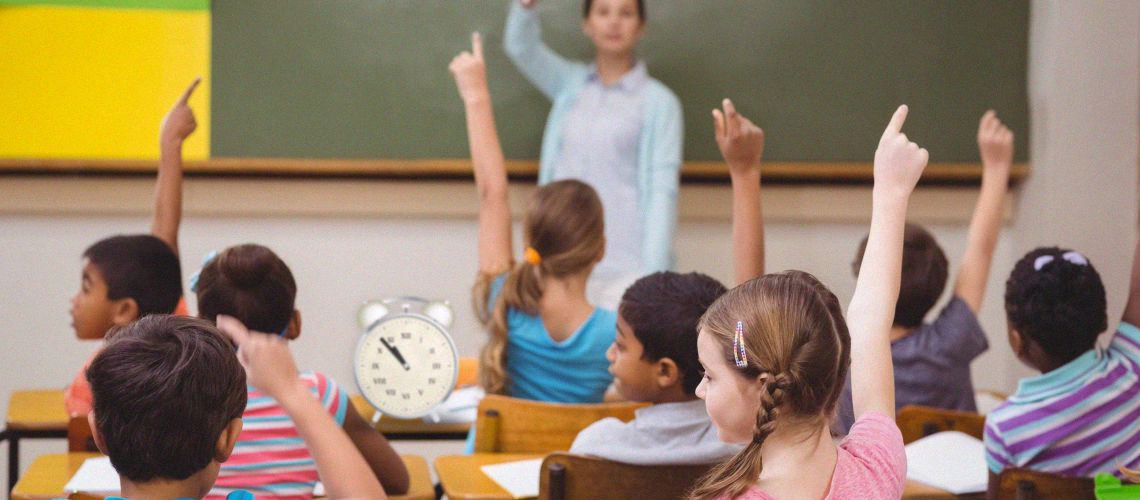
10:53
